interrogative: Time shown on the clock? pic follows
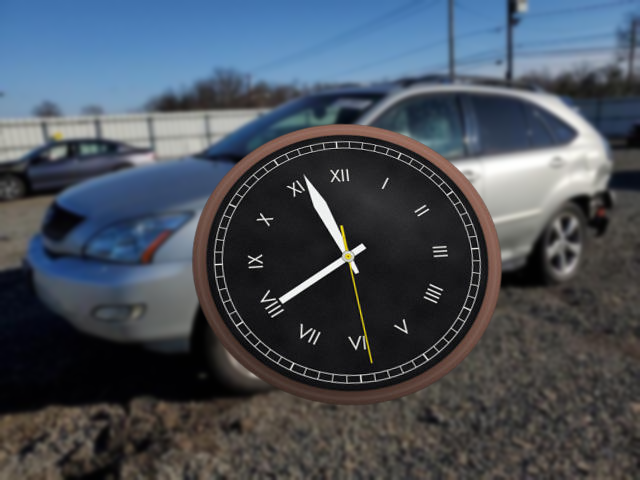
7:56:29
